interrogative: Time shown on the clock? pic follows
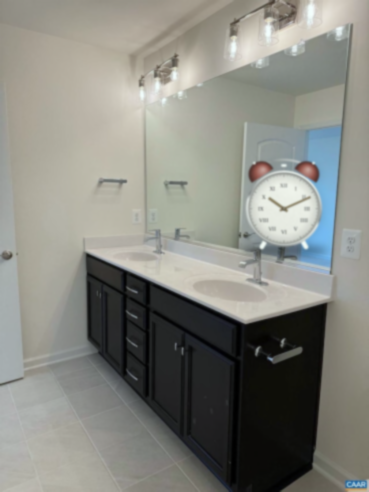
10:11
